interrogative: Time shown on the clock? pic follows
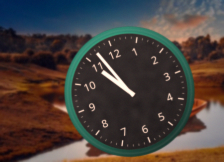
10:57
